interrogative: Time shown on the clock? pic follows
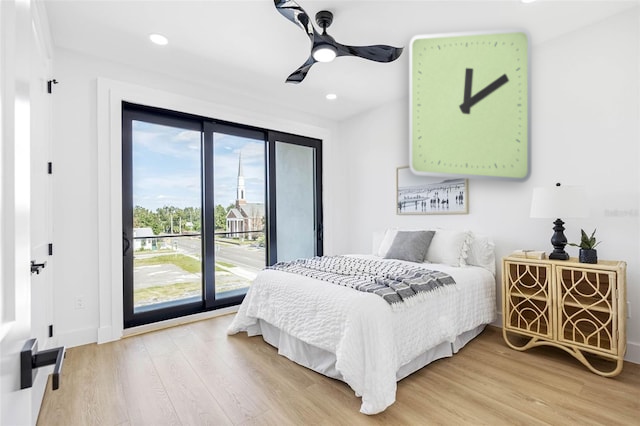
12:10
